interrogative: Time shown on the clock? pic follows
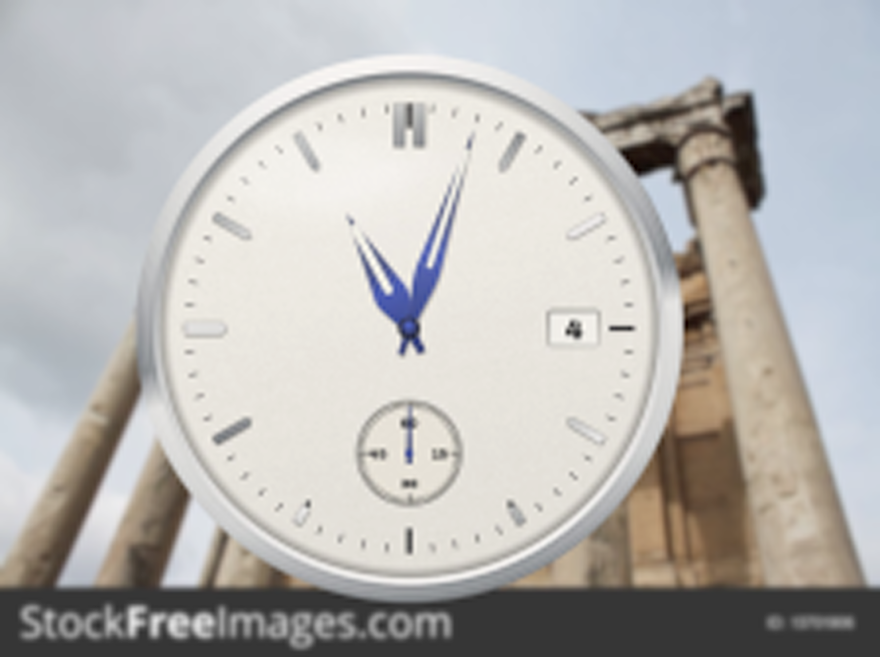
11:03
